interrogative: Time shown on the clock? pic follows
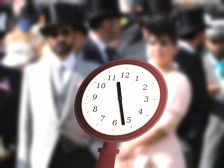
11:27
